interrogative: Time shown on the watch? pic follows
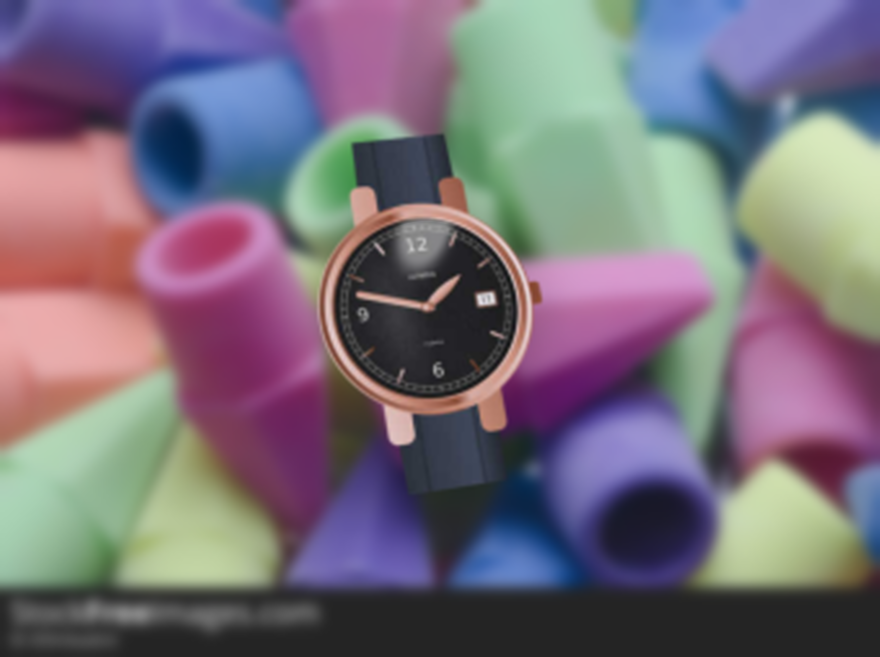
1:48
